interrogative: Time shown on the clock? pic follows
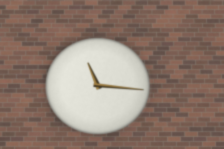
11:16
